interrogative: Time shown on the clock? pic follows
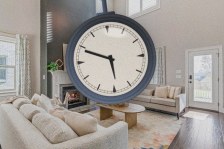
5:49
